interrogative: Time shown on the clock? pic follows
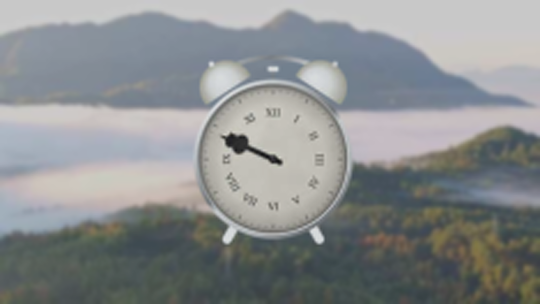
9:49
